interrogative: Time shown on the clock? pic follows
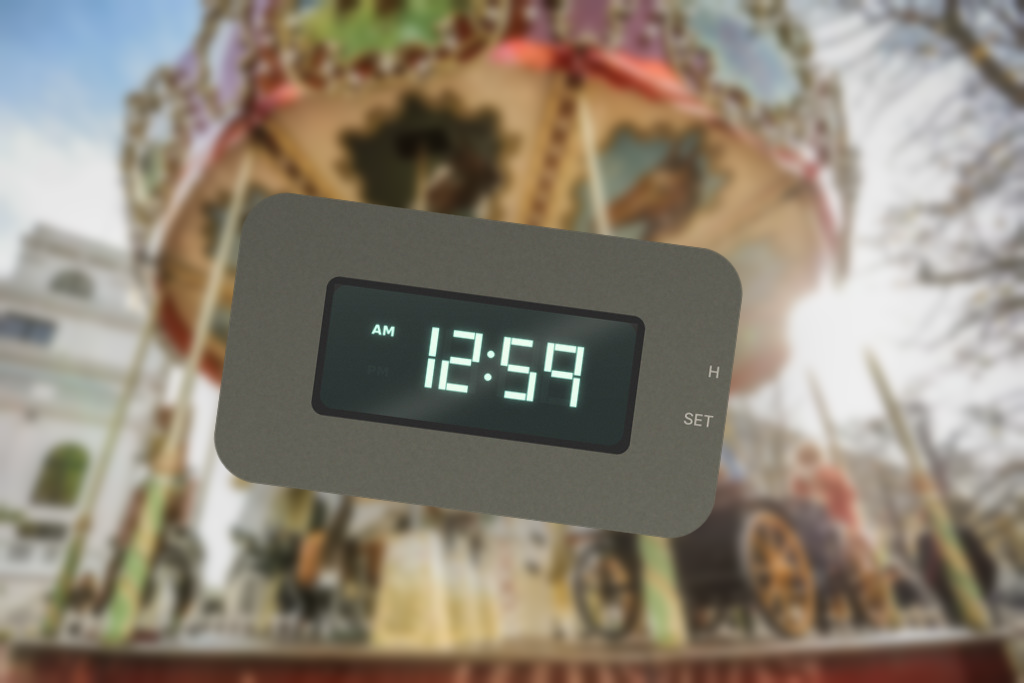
12:59
